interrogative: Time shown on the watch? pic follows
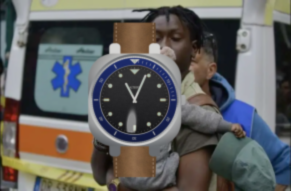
11:04
